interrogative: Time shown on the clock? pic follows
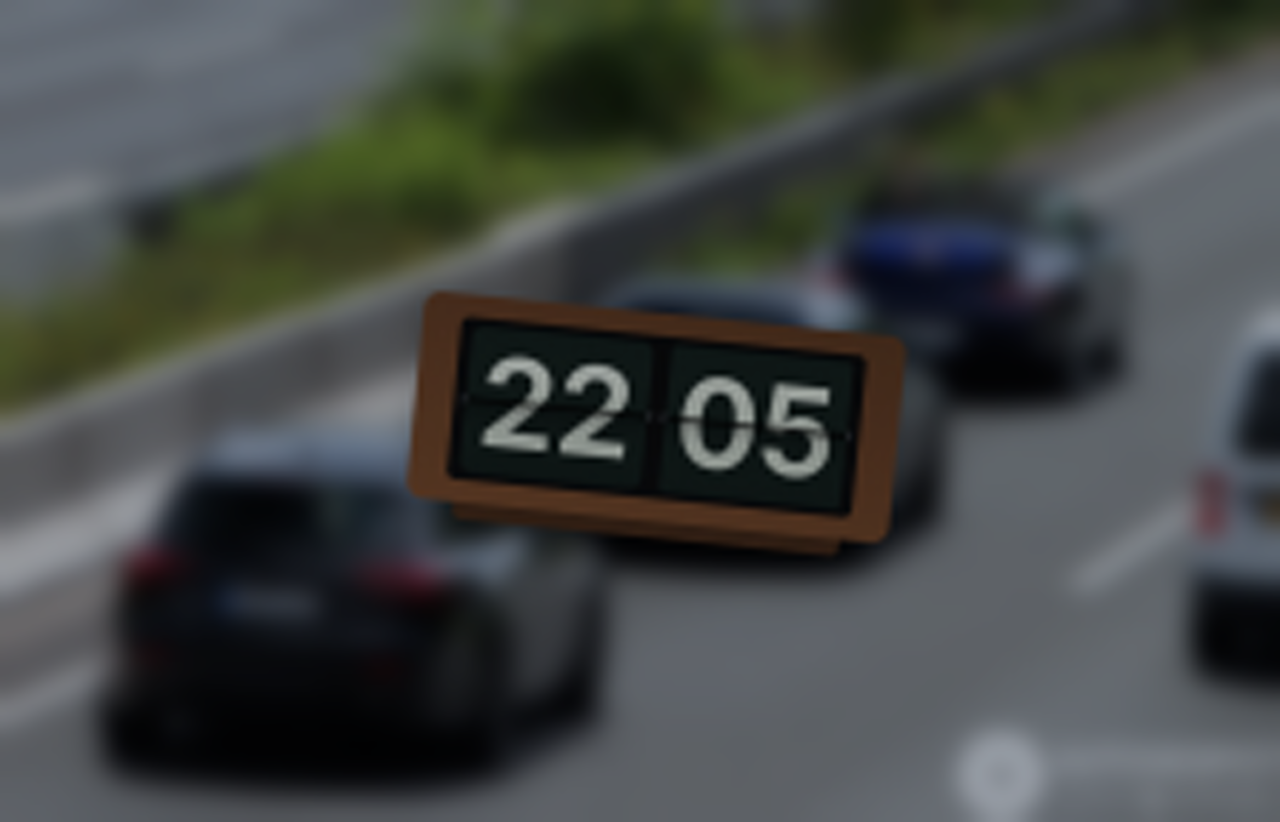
22:05
